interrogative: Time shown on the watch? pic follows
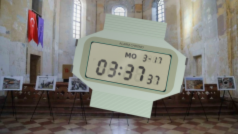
3:37:37
